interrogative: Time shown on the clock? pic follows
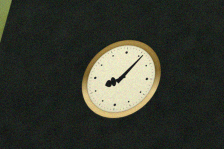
8:06
